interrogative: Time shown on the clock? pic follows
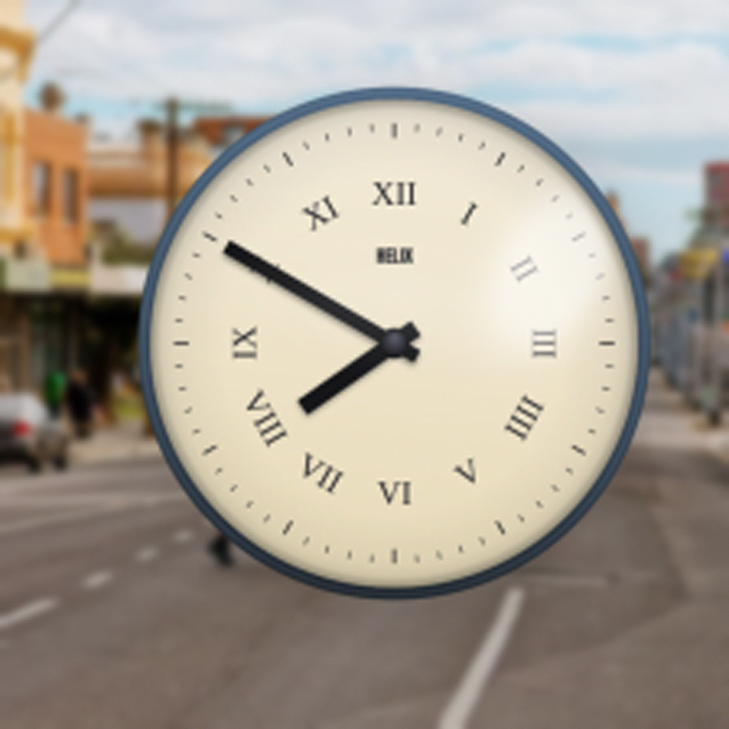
7:50
